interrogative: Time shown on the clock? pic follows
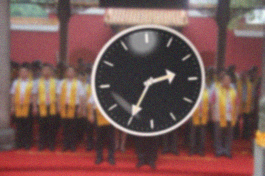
2:35
